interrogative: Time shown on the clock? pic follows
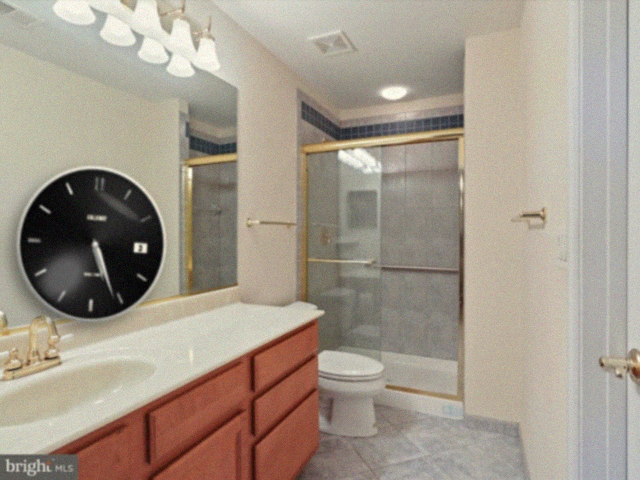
5:26
